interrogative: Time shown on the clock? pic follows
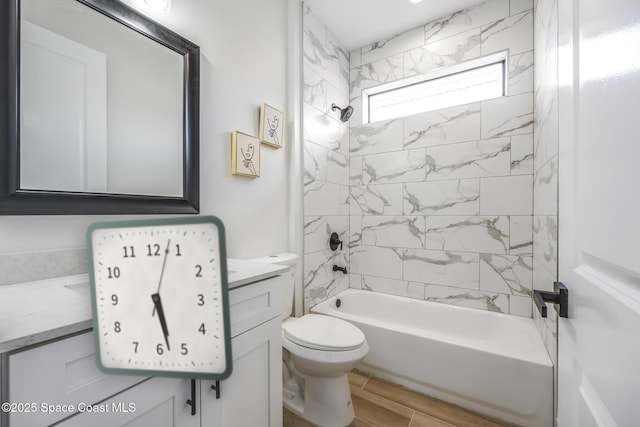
5:28:03
